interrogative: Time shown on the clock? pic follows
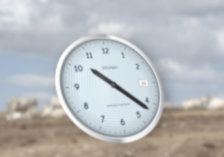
10:22
